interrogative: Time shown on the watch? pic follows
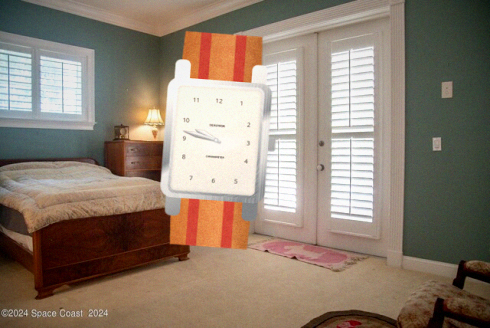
9:47
